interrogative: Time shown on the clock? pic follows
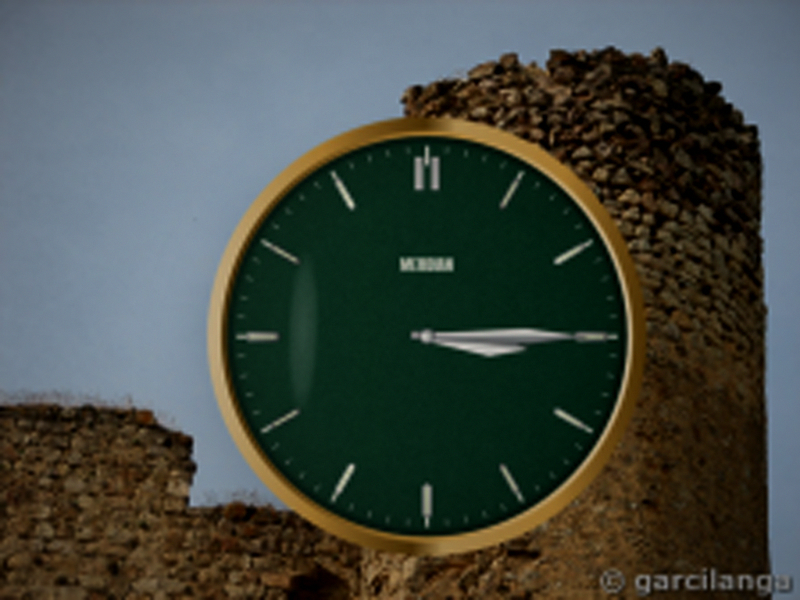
3:15
